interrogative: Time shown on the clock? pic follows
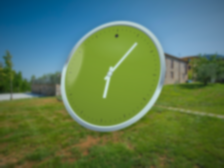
6:06
